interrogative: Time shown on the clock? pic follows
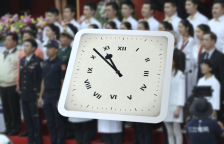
10:52
